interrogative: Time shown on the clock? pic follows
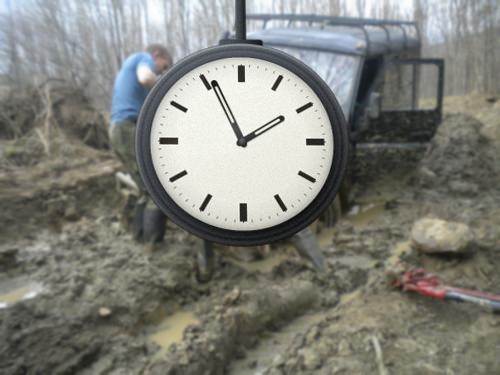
1:56
